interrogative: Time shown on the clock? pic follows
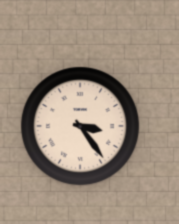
3:24
